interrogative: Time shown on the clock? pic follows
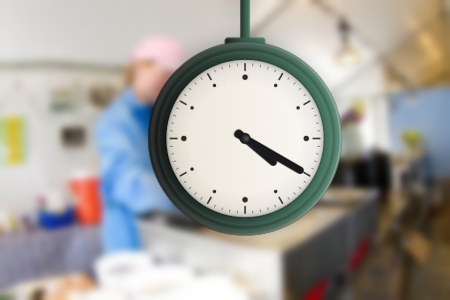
4:20
